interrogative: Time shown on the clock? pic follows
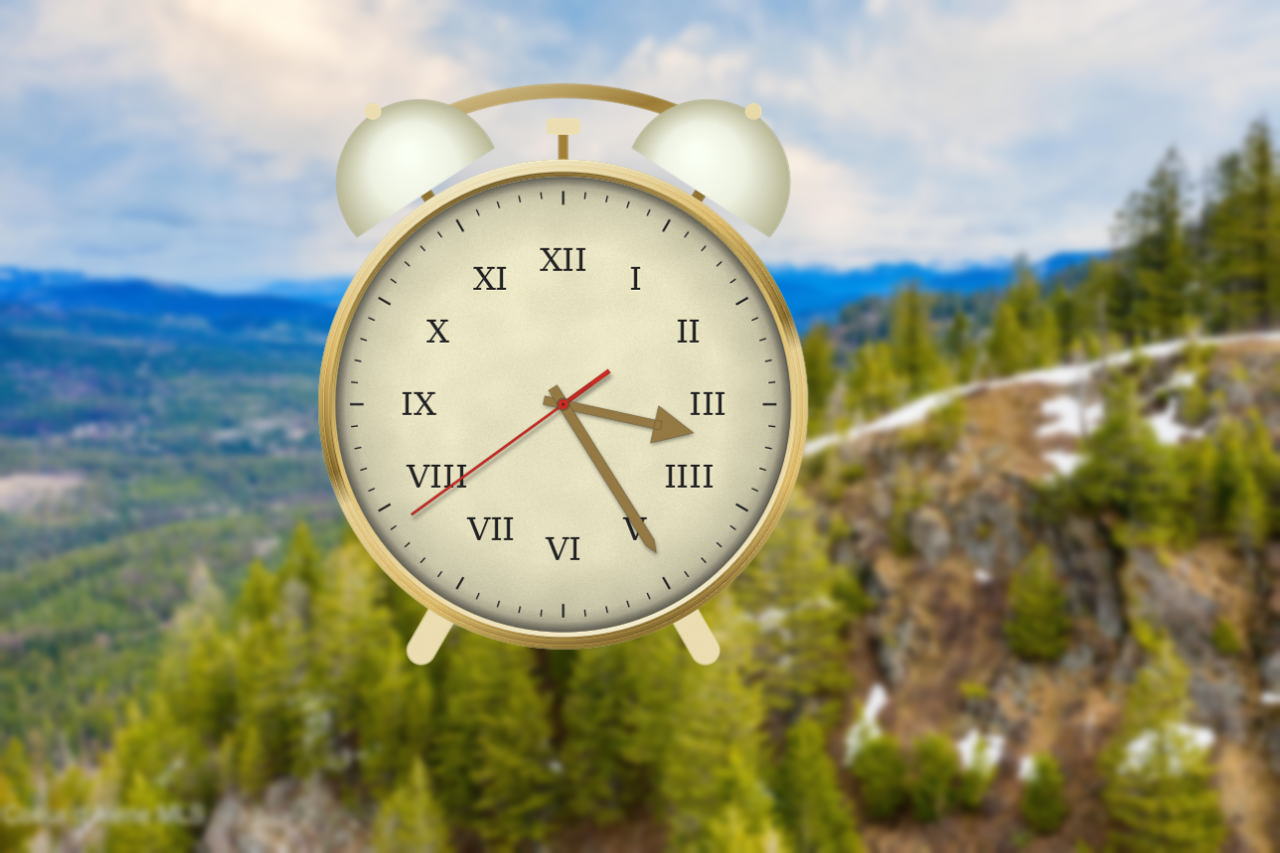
3:24:39
